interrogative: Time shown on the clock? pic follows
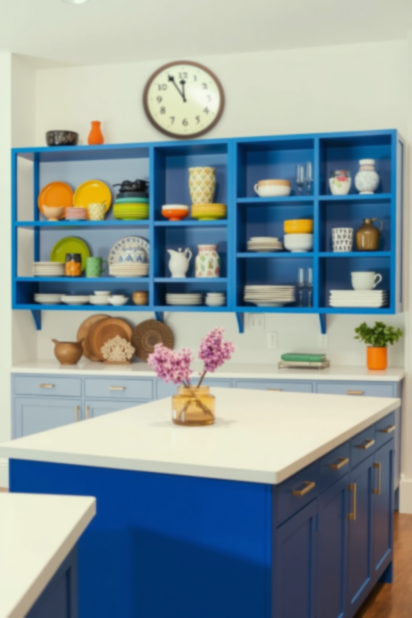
11:55
